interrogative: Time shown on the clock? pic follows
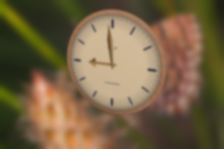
8:59
